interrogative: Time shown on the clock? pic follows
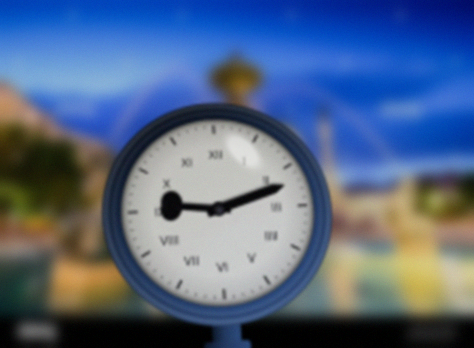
9:12
